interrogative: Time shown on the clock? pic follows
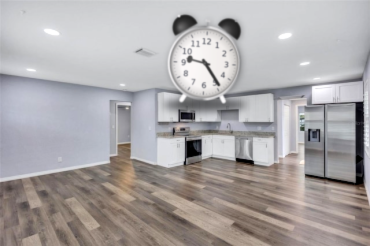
9:24
